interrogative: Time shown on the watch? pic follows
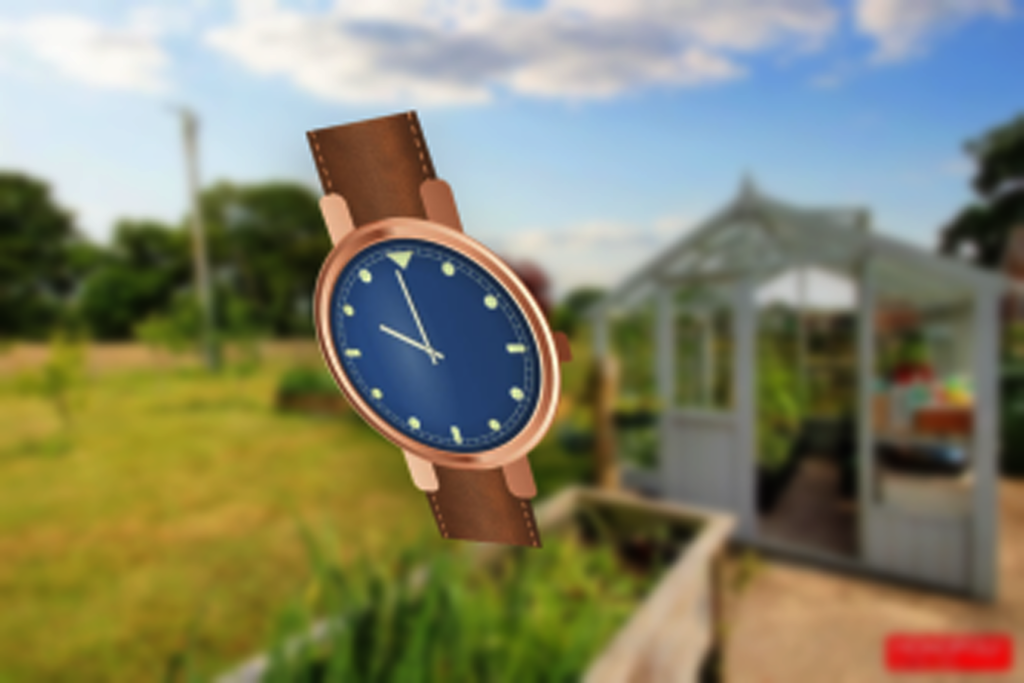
9:59
